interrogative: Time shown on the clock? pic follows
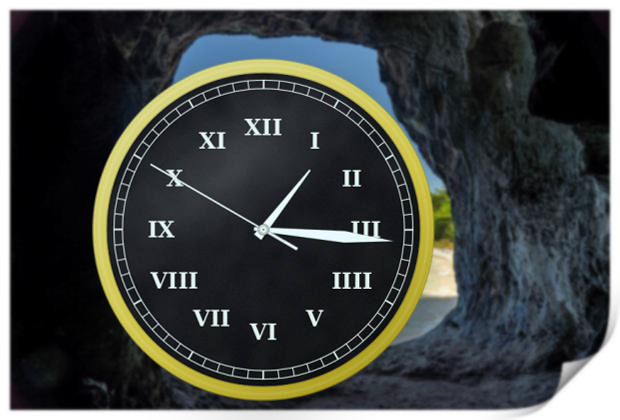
1:15:50
